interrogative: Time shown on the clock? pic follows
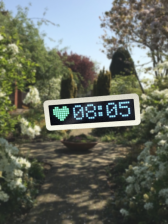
8:05
